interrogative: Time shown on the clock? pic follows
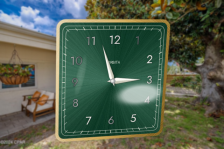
2:57
